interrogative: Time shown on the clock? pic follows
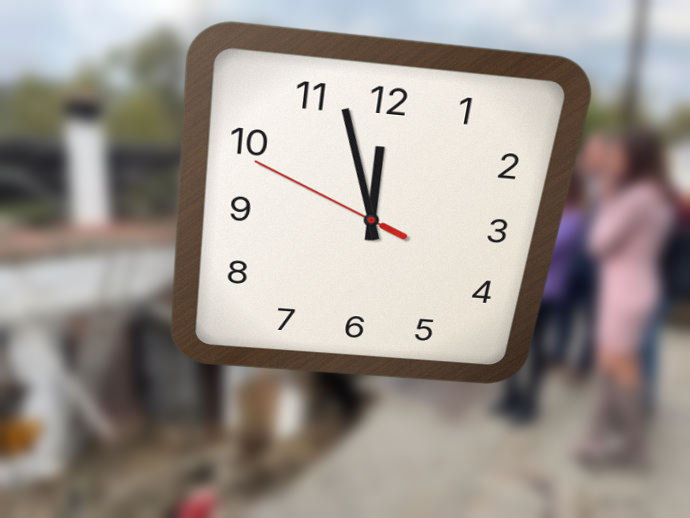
11:56:49
